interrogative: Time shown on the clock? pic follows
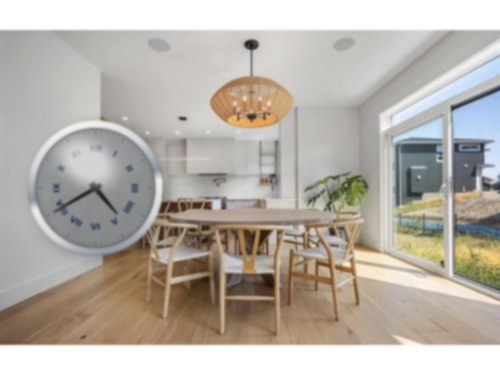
4:40
